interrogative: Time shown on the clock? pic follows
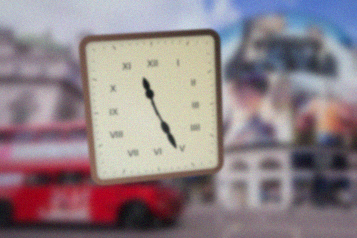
11:26
